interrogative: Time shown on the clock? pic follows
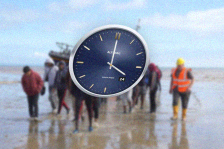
4:00
